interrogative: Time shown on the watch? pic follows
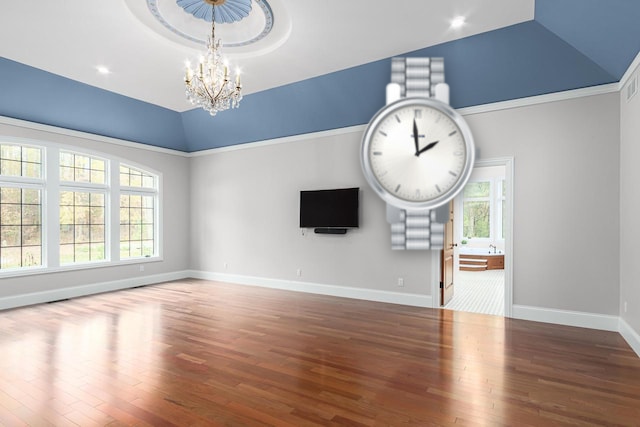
1:59
